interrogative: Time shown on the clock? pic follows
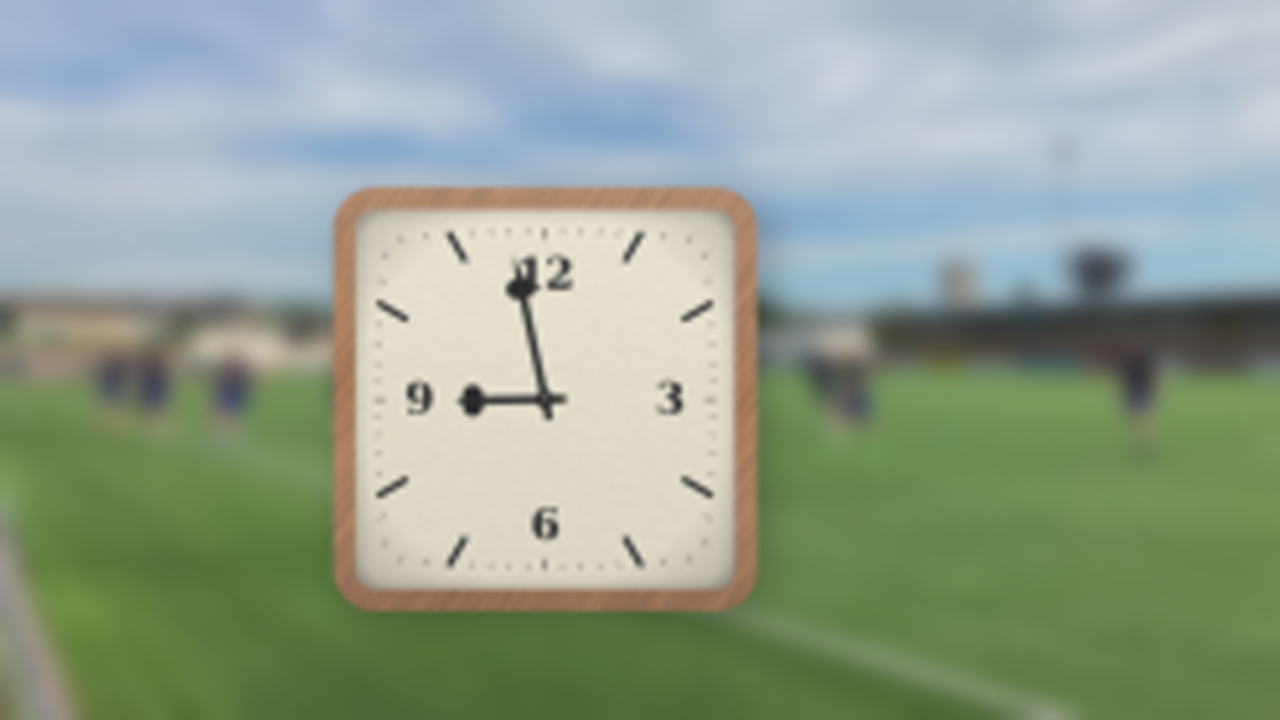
8:58
